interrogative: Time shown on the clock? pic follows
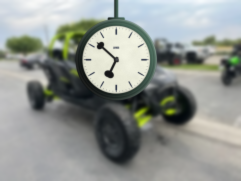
6:52
